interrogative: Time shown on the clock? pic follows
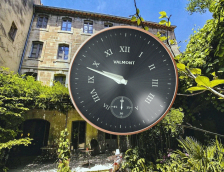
9:48
